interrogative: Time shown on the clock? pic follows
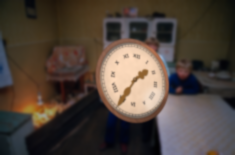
1:35
